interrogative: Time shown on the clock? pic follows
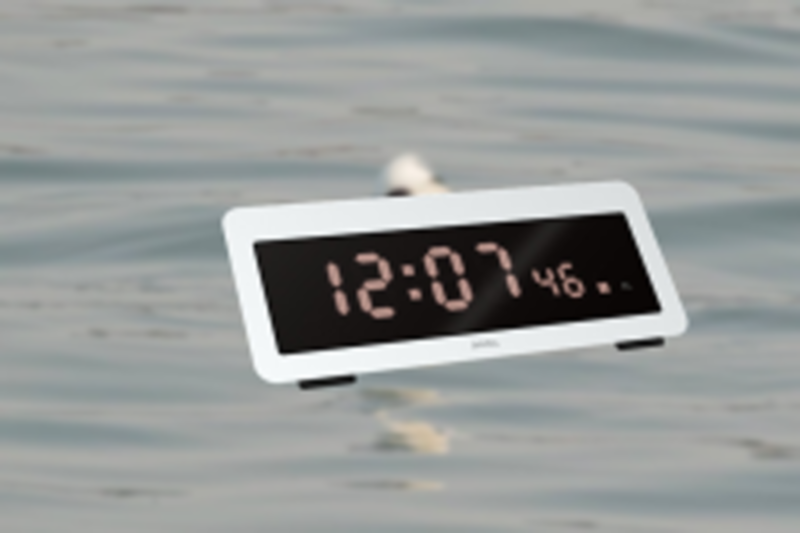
12:07:46
